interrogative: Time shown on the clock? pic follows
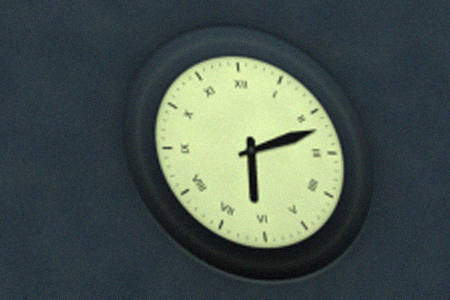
6:12
